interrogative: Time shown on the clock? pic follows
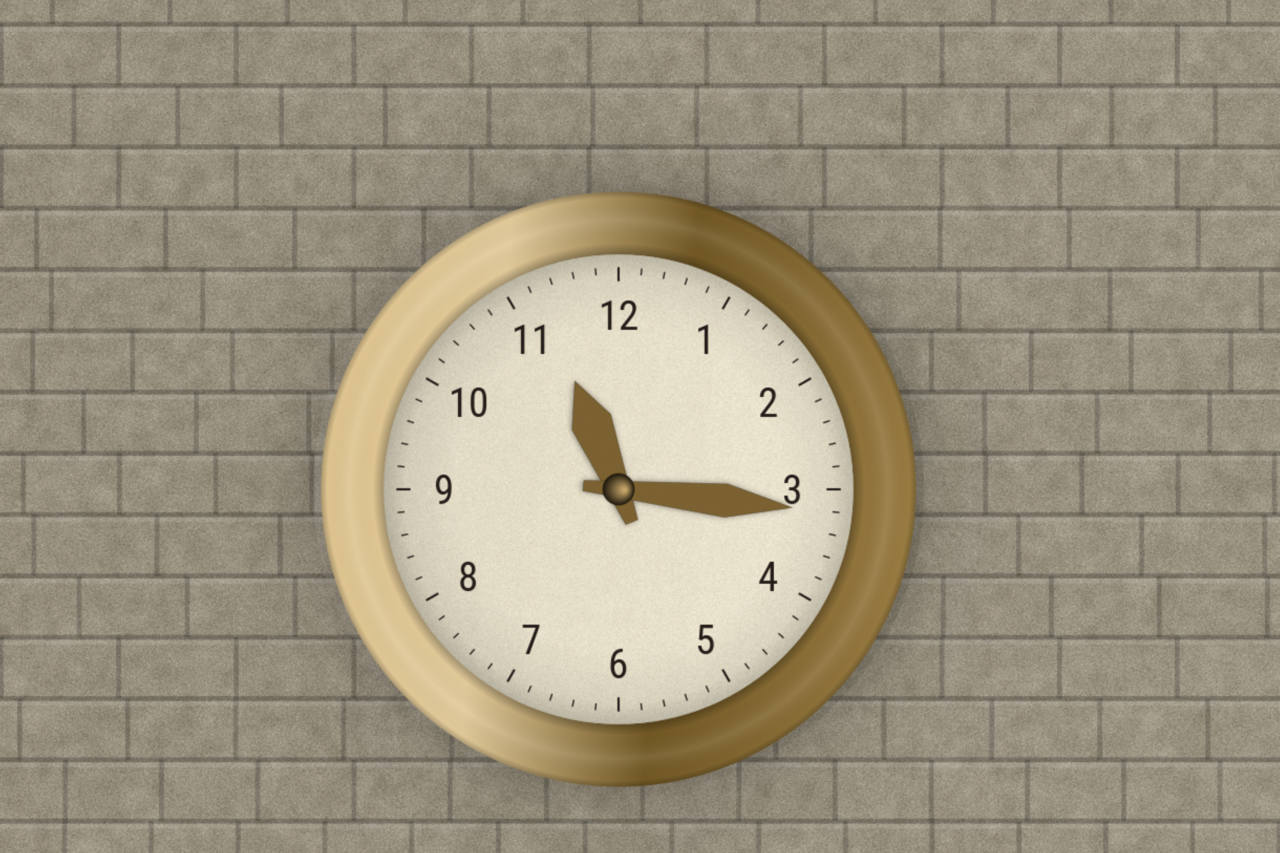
11:16
